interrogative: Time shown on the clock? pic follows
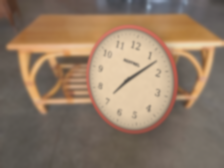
7:07
